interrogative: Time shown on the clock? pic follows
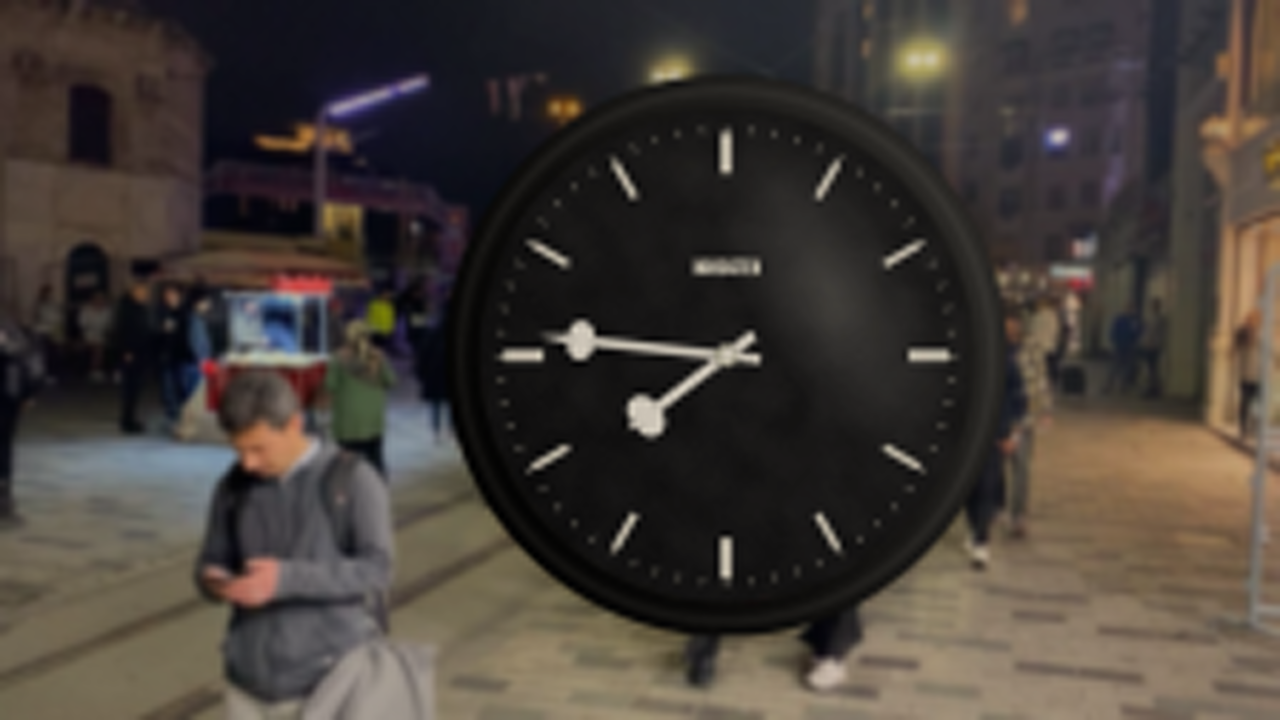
7:46
